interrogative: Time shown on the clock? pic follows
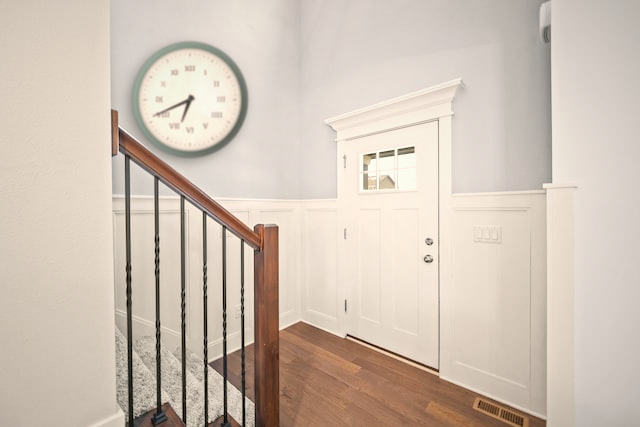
6:41
